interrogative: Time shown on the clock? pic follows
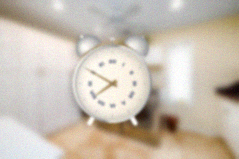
7:50
